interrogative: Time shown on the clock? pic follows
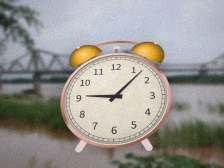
9:07
